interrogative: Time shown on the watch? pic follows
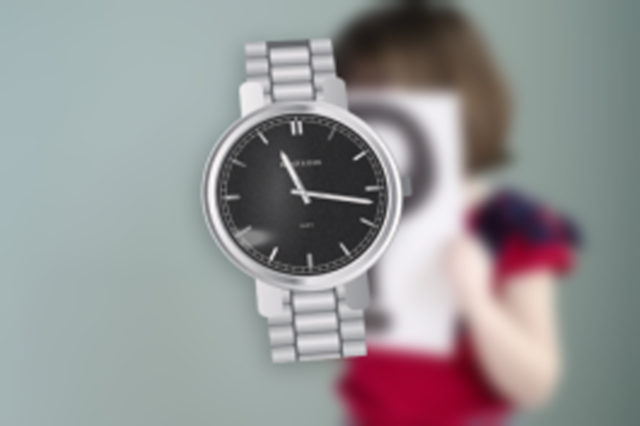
11:17
